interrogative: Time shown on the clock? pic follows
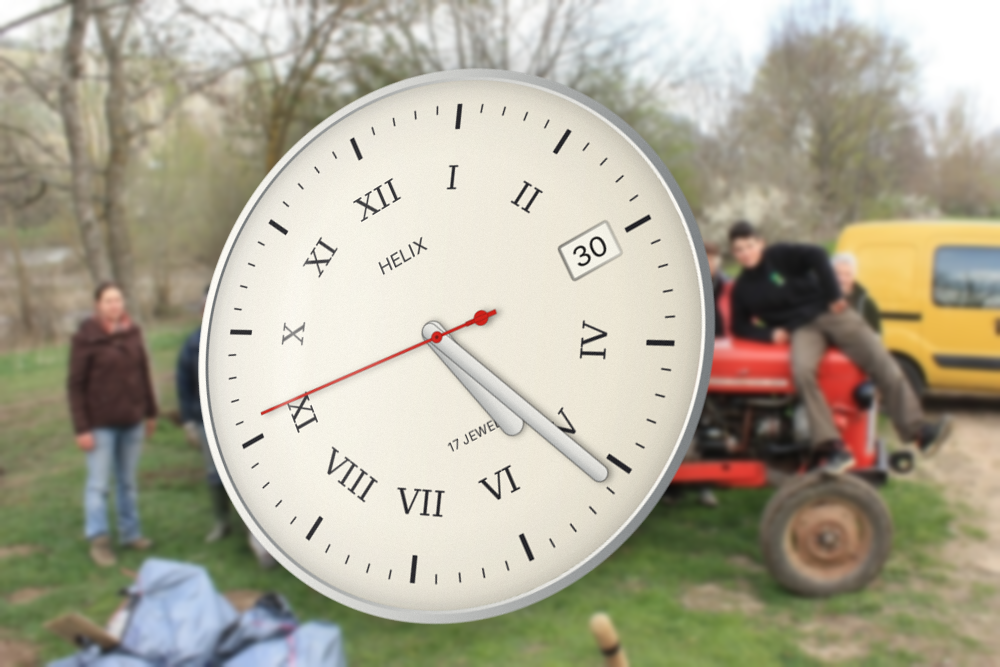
5:25:46
